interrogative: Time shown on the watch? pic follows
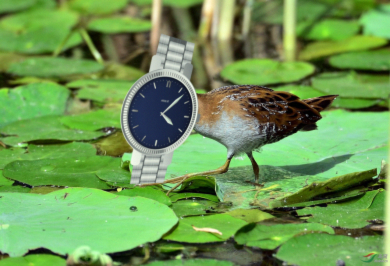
4:07
